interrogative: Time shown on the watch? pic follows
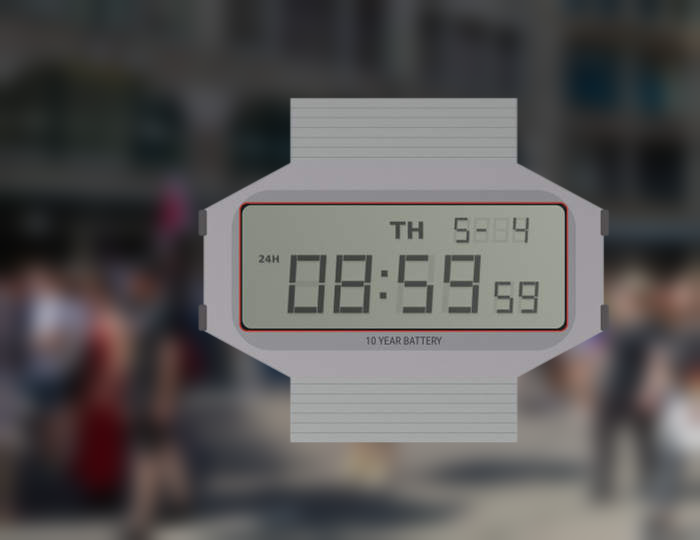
8:59:59
